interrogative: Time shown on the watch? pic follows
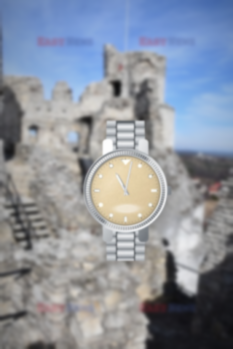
11:02
